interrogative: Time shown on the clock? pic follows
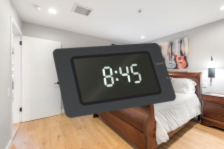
8:45
